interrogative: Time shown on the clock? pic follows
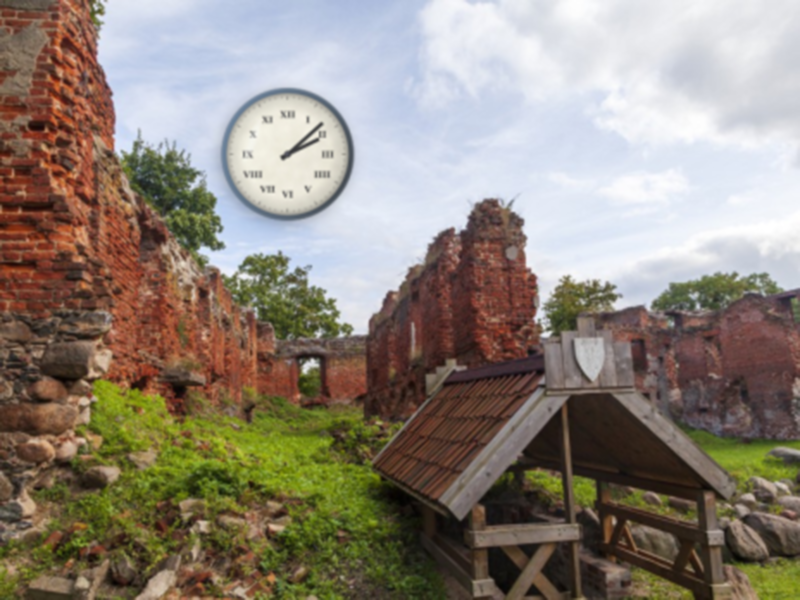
2:08
